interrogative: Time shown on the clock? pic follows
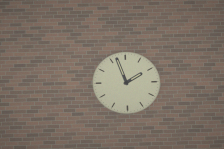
1:57
